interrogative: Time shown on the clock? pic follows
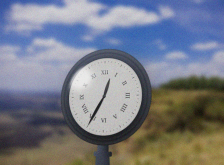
12:35
